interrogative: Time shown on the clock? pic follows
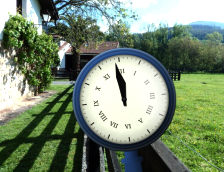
11:59
